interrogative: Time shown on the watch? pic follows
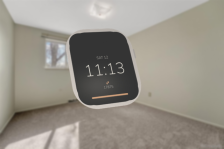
11:13
